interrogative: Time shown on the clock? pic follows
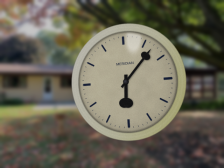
6:07
